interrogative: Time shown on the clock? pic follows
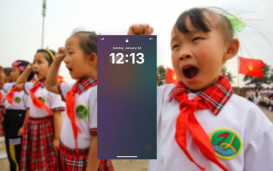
12:13
